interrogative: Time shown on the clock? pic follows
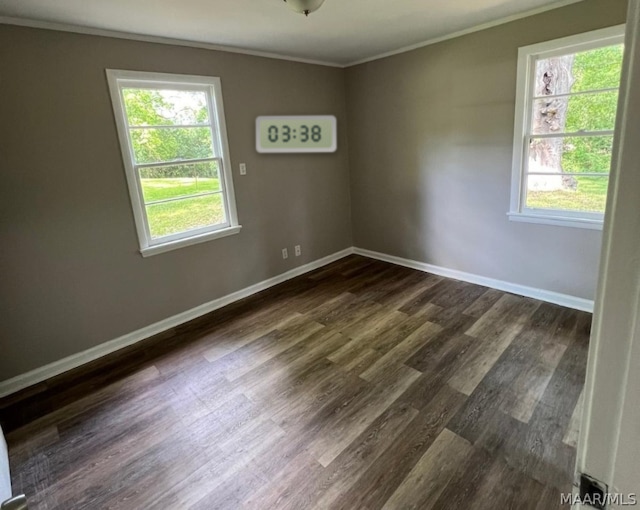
3:38
